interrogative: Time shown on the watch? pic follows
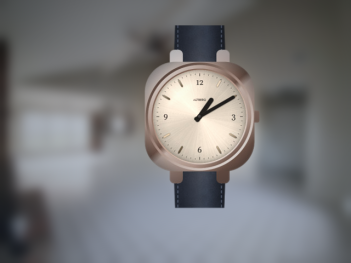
1:10
